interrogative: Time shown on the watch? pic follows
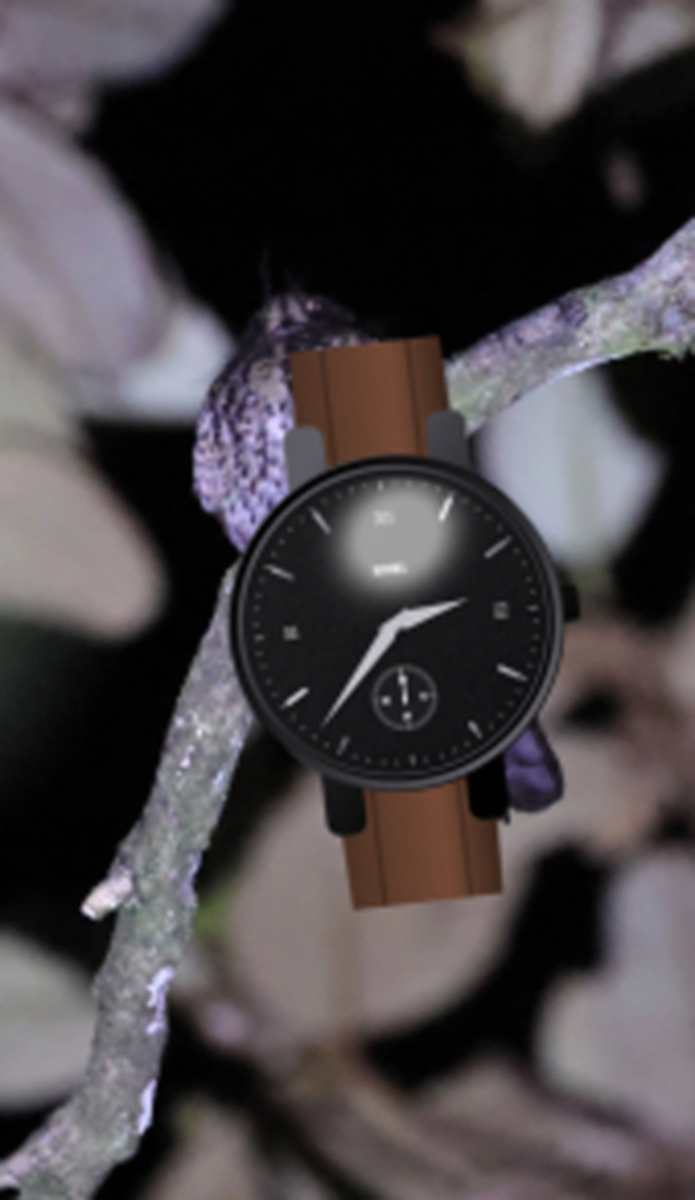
2:37
